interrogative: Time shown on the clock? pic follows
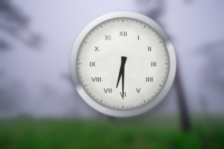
6:30
